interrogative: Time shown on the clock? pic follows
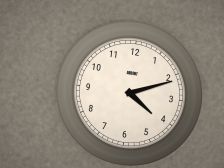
4:11
